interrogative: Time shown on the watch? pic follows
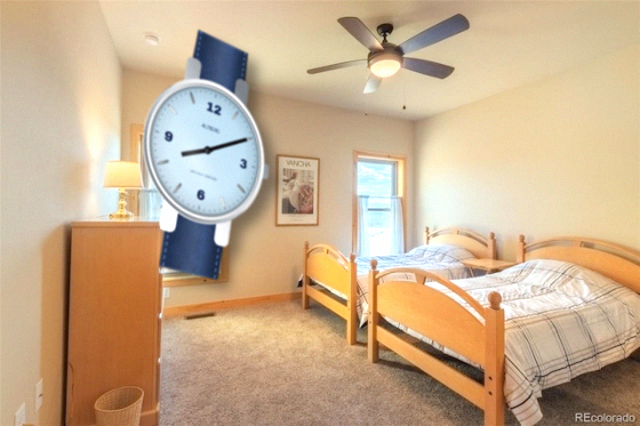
8:10
